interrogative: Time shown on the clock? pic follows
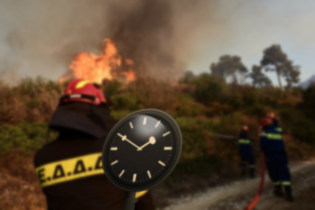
1:50
